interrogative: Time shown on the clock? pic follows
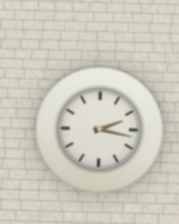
2:17
